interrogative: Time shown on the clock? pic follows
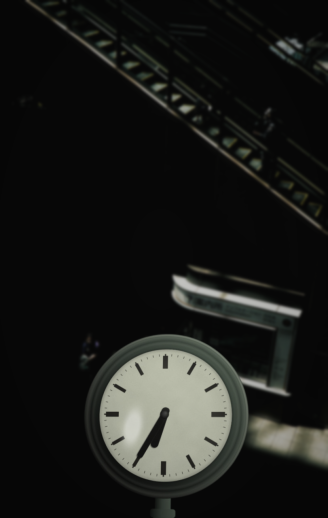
6:35
